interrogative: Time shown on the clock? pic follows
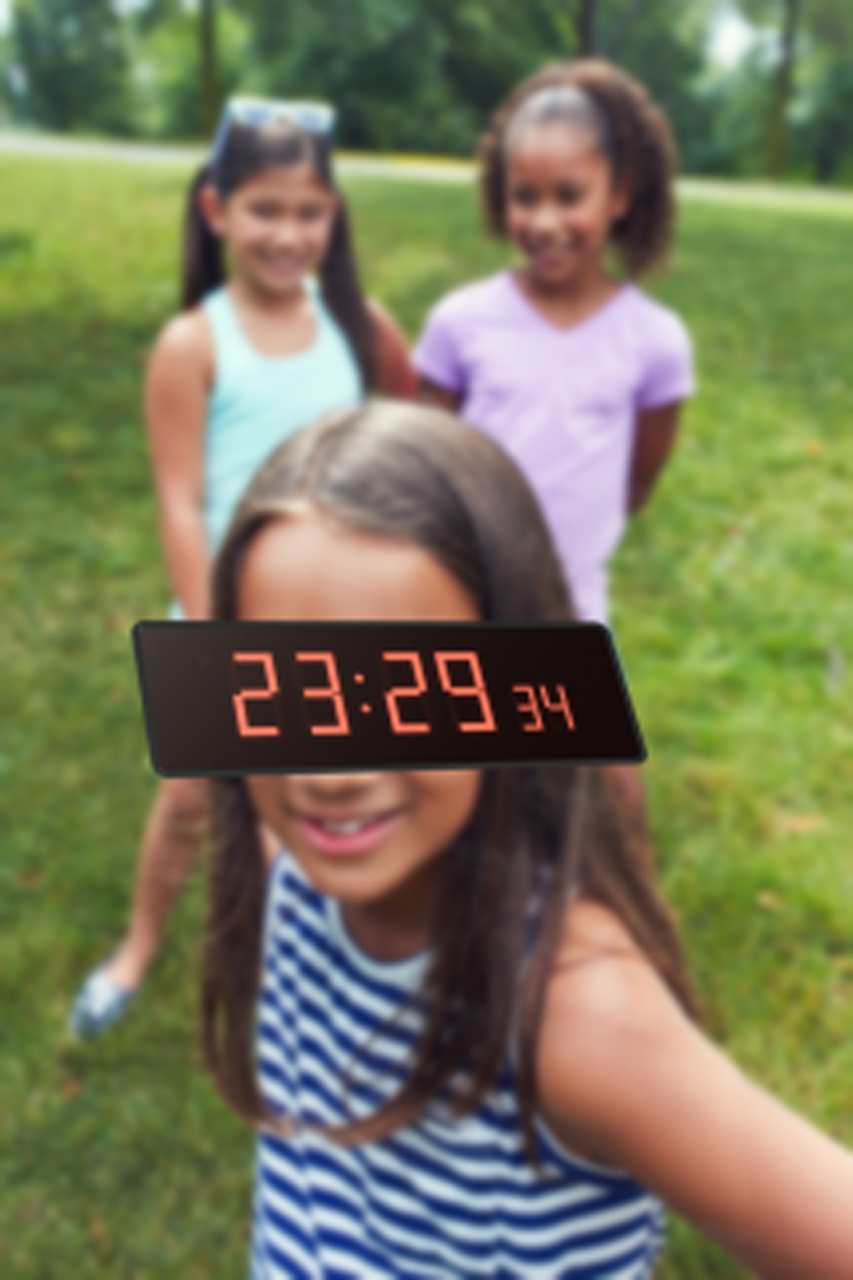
23:29:34
